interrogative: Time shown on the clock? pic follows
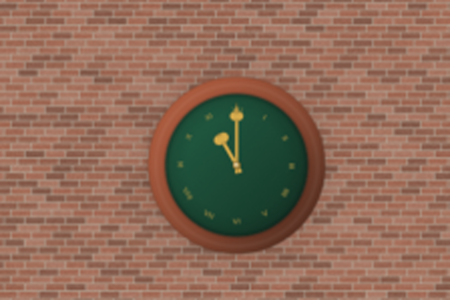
11:00
